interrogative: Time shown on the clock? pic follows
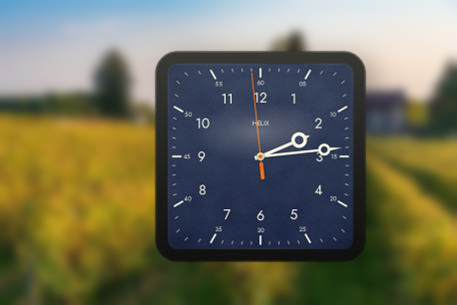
2:13:59
